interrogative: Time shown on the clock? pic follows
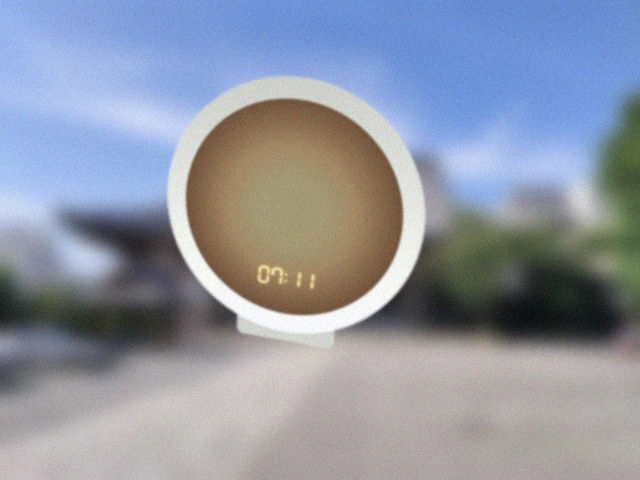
7:11
